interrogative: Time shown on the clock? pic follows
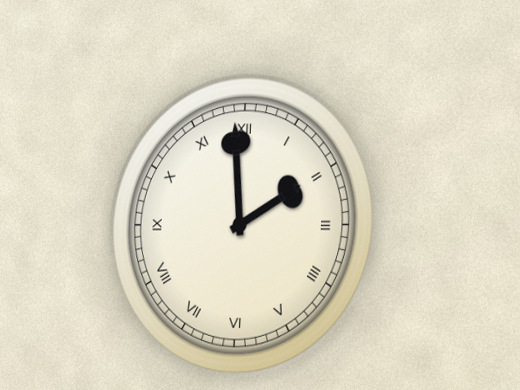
1:59
